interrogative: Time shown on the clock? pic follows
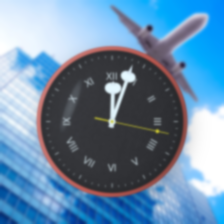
12:03:17
